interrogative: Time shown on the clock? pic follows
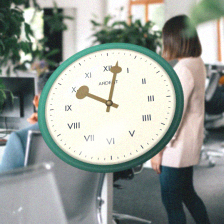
10:02
